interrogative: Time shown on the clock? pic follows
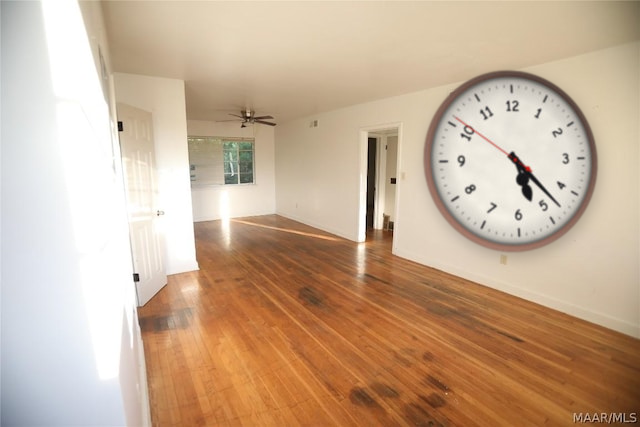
5:22:51
